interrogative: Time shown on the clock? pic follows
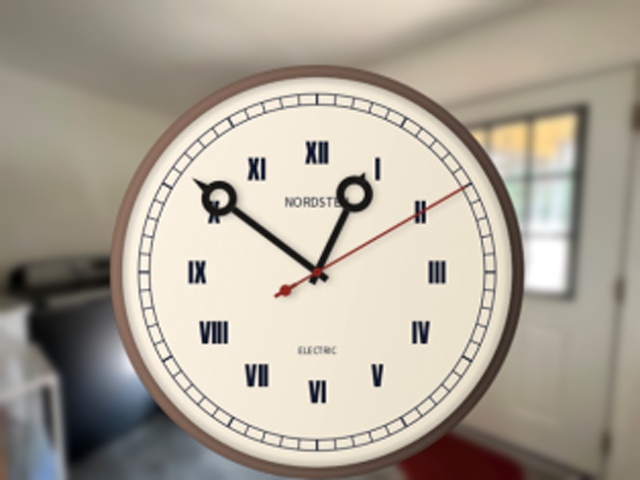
12:51:10
